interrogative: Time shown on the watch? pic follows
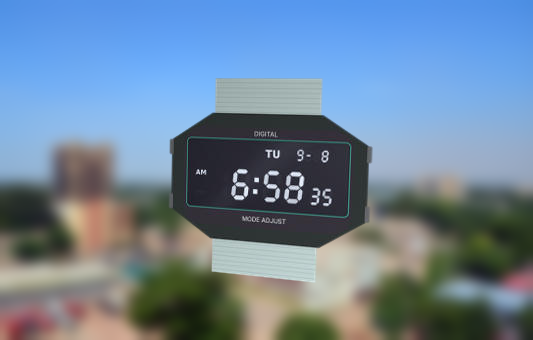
6:58:35
